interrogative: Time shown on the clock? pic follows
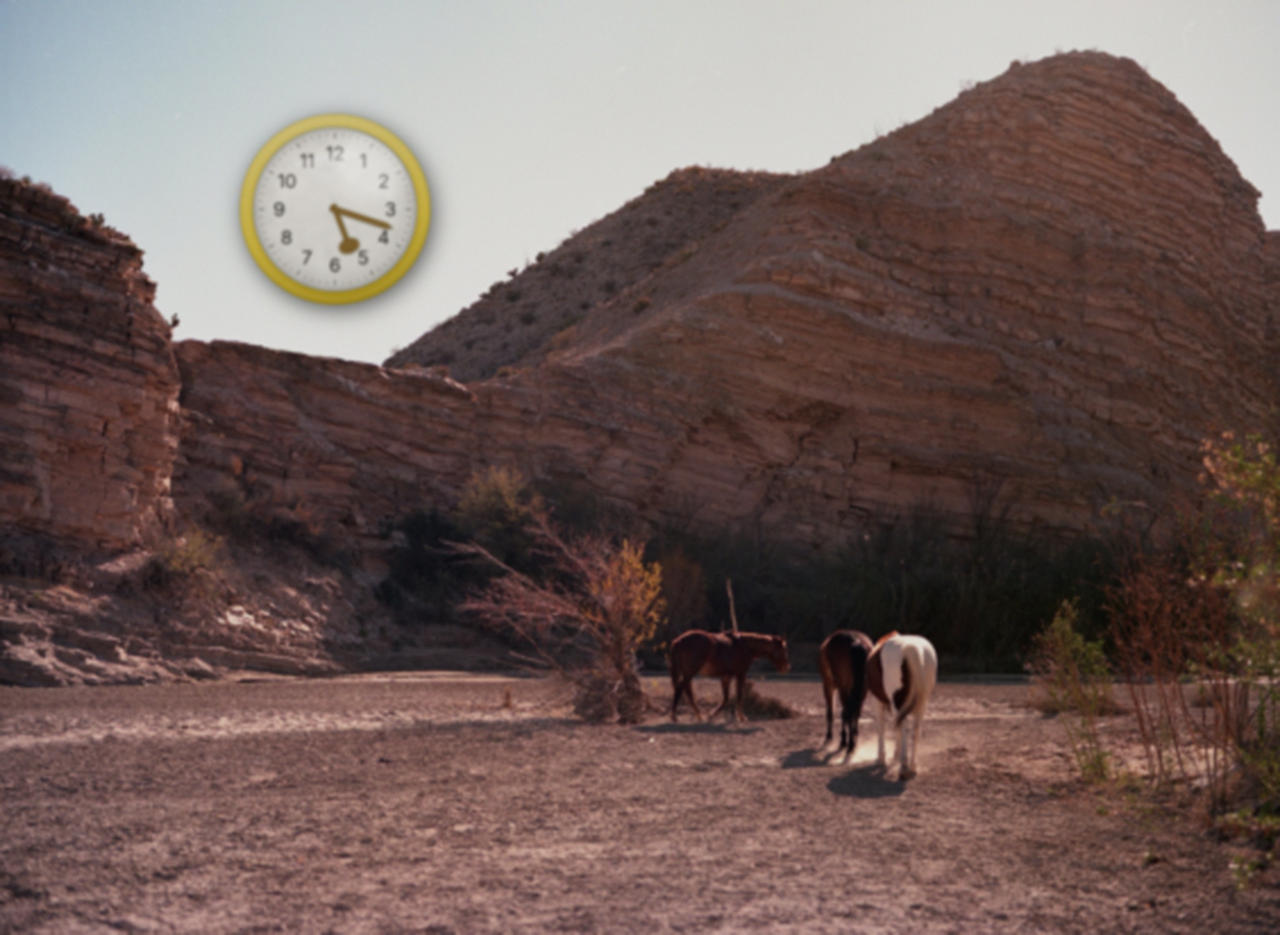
5:18
